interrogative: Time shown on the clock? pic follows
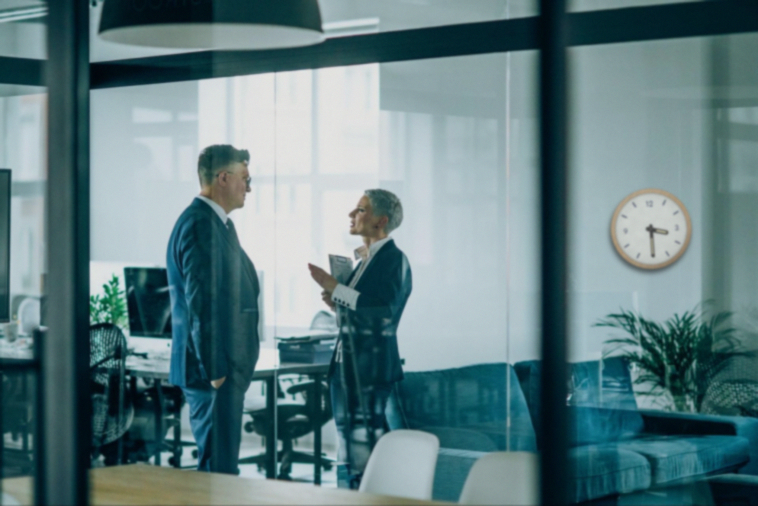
3:30
